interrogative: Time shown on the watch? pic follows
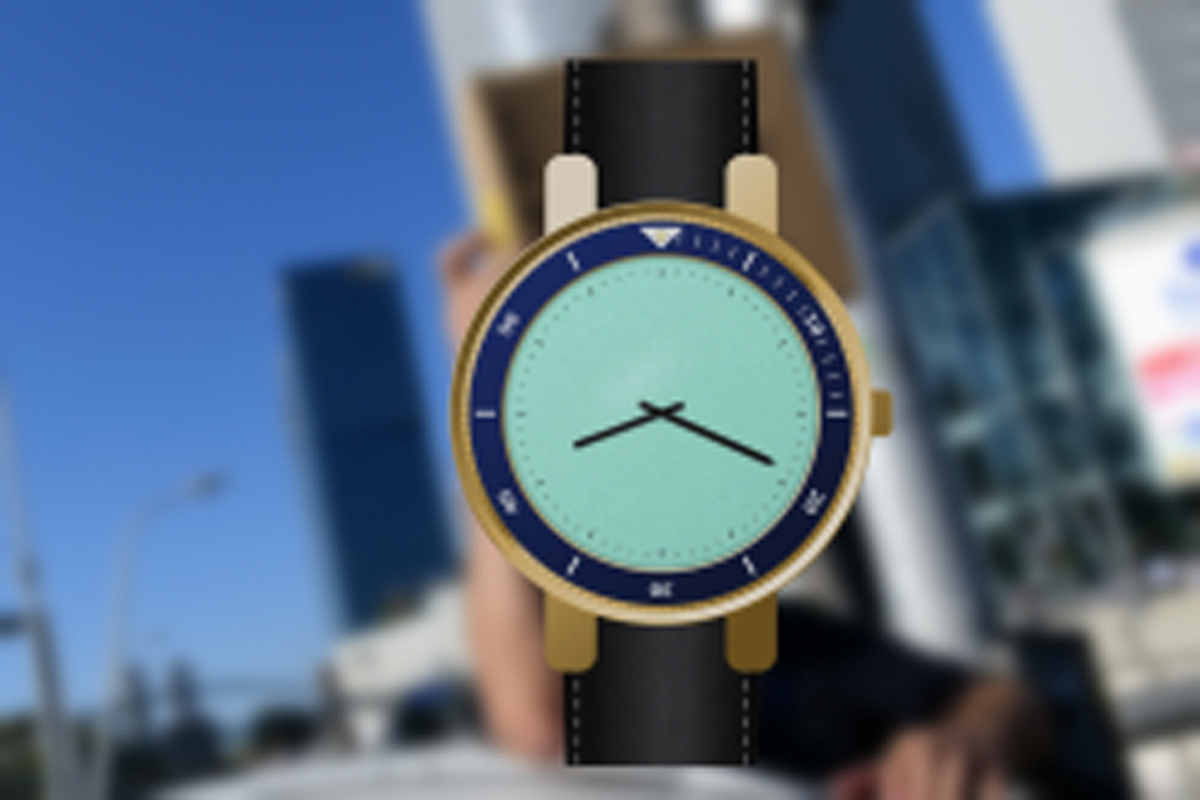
8:19
